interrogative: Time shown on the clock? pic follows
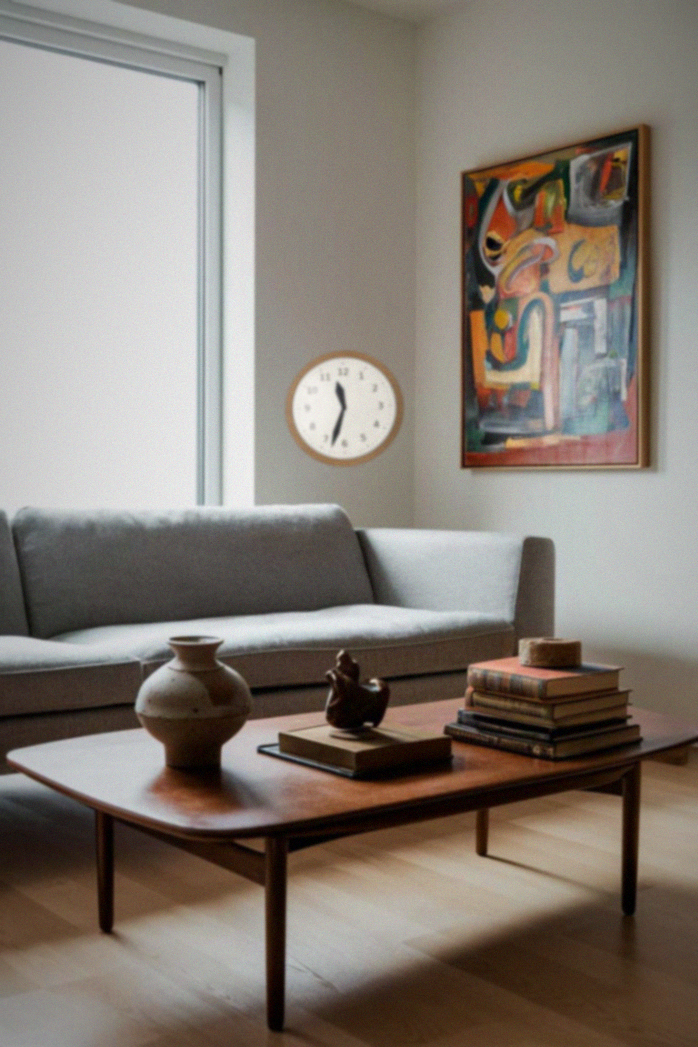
11:33
